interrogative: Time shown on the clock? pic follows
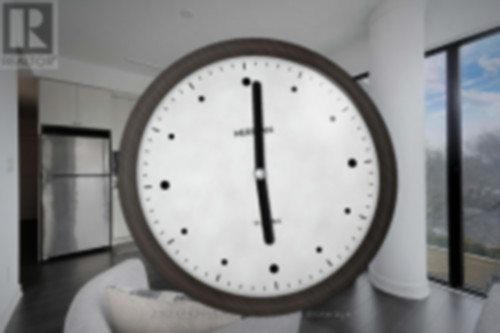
6:01
